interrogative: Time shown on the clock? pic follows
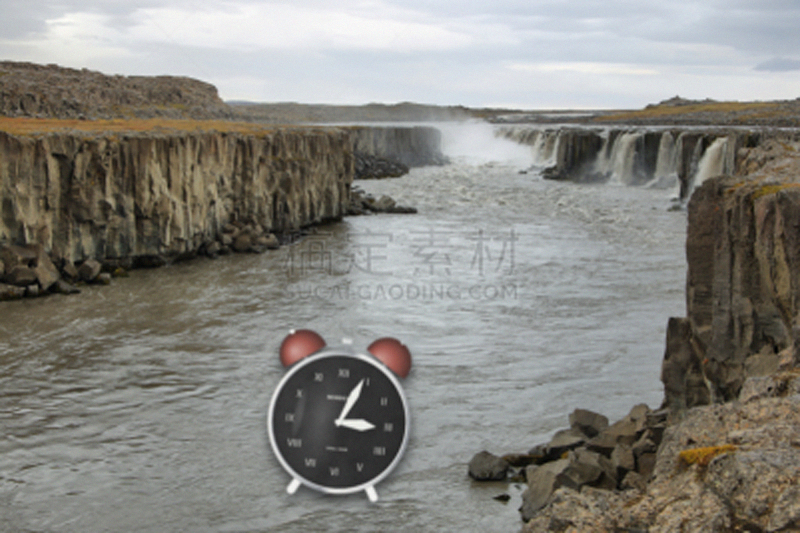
3:04
